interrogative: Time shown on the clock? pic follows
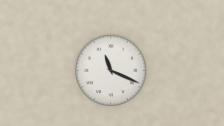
11:19
